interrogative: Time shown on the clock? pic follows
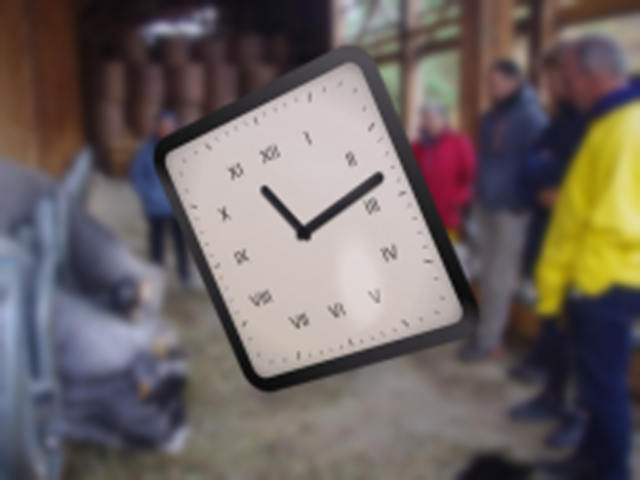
11:13
